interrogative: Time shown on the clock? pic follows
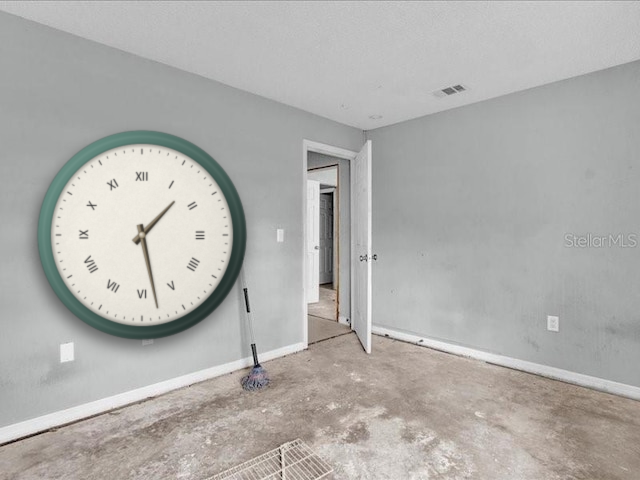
1:28
